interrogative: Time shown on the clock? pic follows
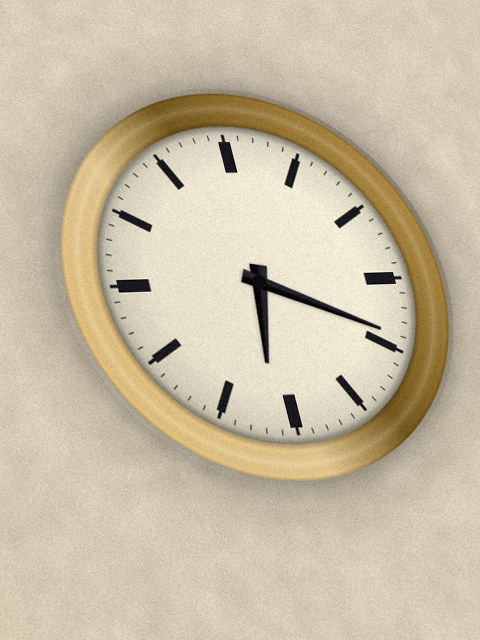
6:19
